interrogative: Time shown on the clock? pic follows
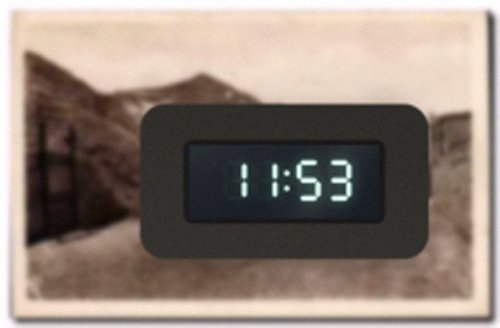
11:53
